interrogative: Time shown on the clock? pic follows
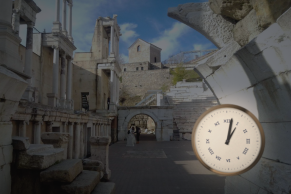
1:02
